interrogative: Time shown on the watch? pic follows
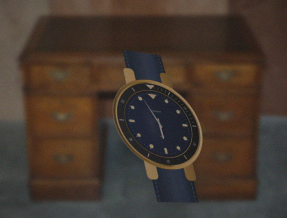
5:56
